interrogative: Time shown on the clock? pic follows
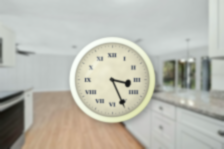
3:26
